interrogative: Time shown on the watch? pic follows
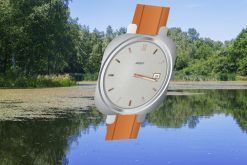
3:17
